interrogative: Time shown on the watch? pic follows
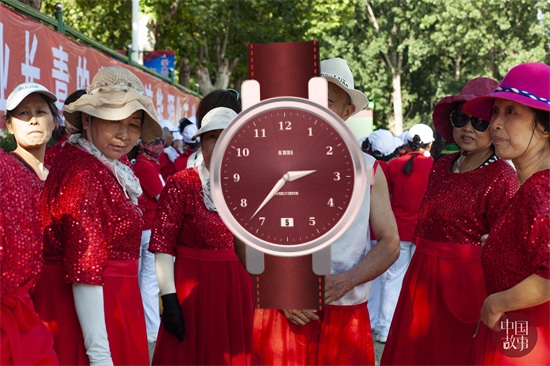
2:37
